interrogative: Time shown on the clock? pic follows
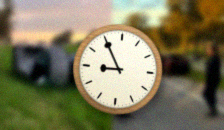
8:55
